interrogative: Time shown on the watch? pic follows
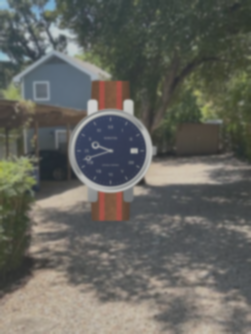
9:42
